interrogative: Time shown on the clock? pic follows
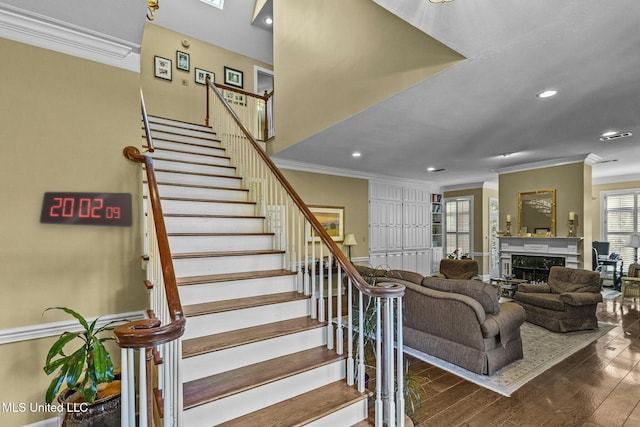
20:02:09
